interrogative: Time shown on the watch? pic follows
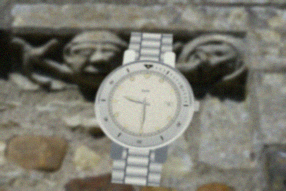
9:30
